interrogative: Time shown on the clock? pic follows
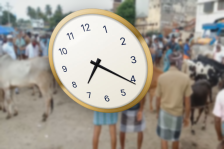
7:21
